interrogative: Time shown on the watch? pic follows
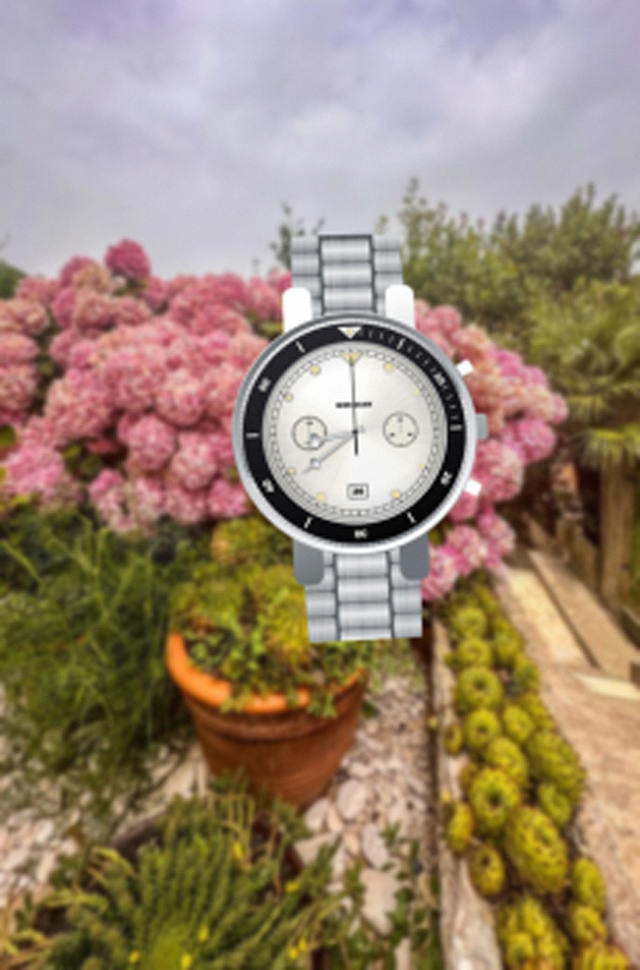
8:39
